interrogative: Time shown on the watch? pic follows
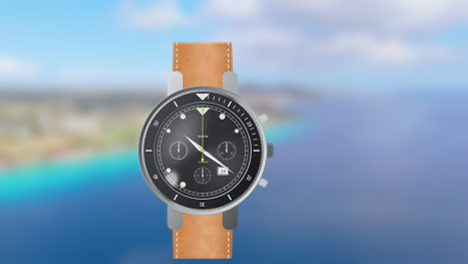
10:21
